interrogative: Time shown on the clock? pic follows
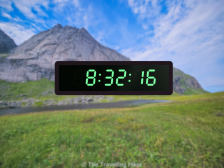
8:32:16
